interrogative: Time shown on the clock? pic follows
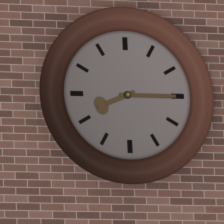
8:15
